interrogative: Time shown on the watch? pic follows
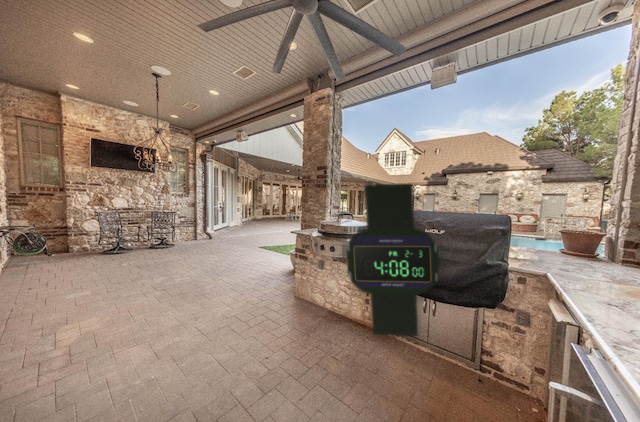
4:08:00
